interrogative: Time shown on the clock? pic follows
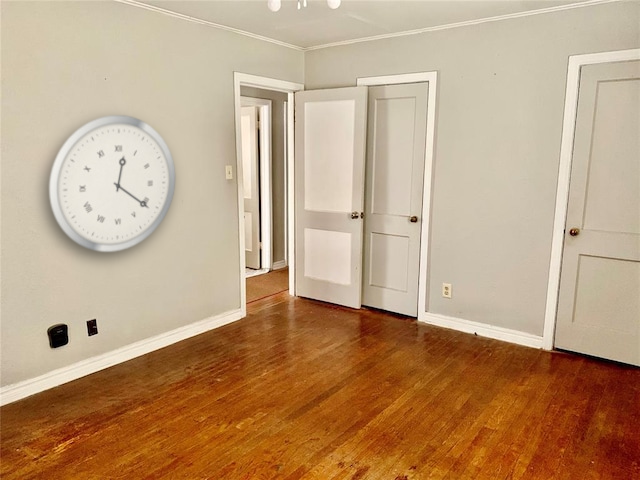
12:21
